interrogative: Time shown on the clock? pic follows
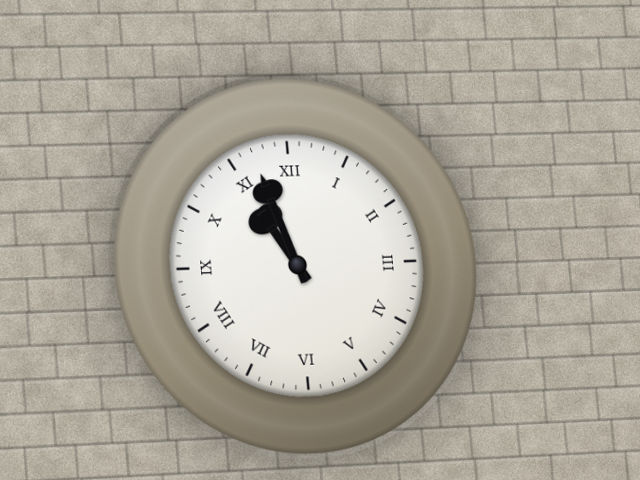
10:57
